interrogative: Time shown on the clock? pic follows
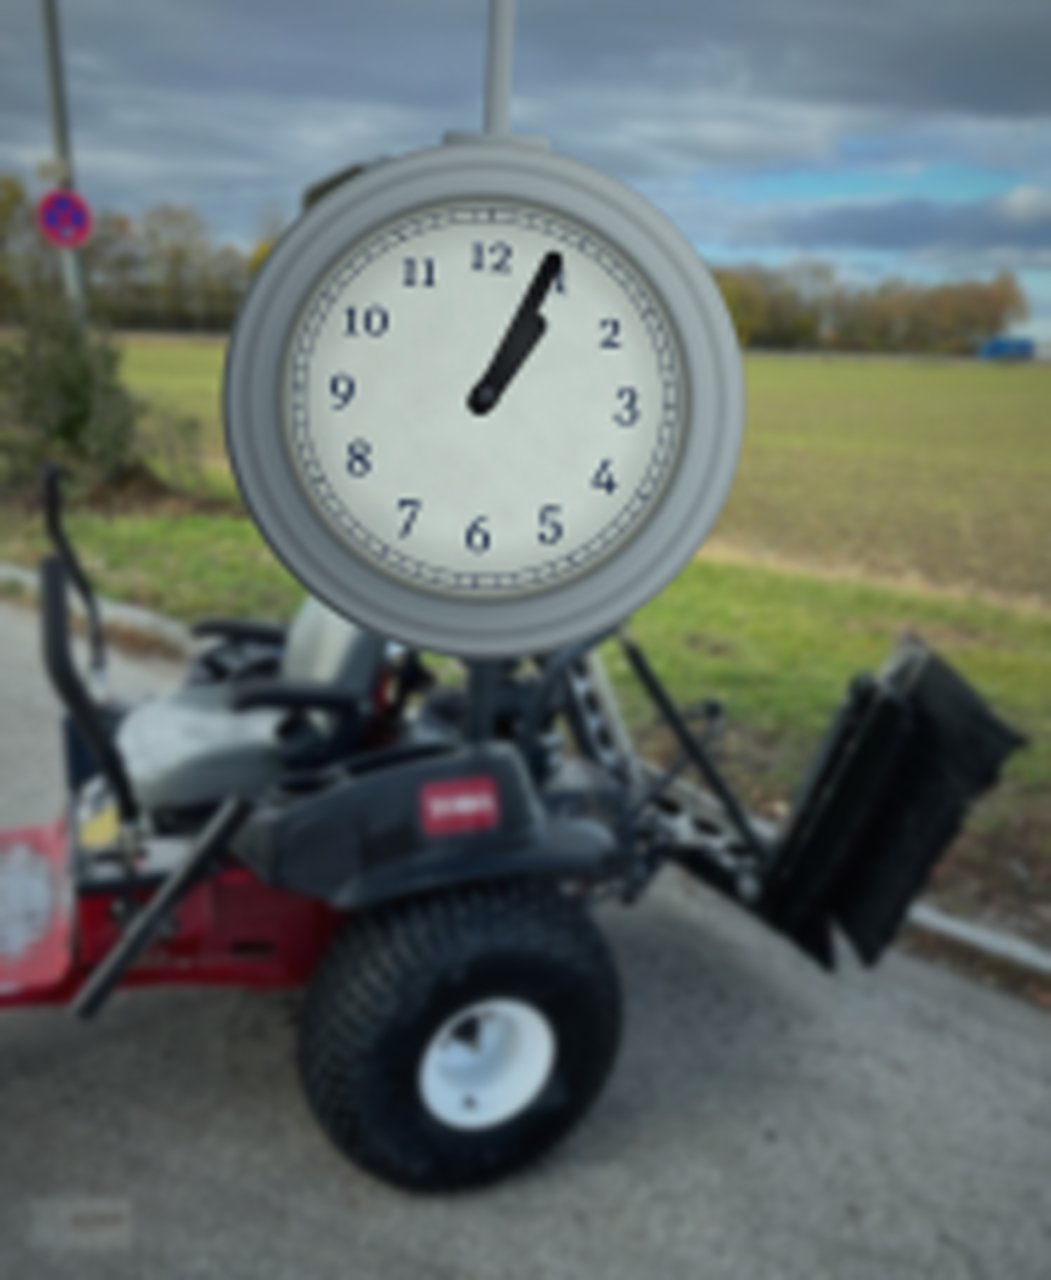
1:04
